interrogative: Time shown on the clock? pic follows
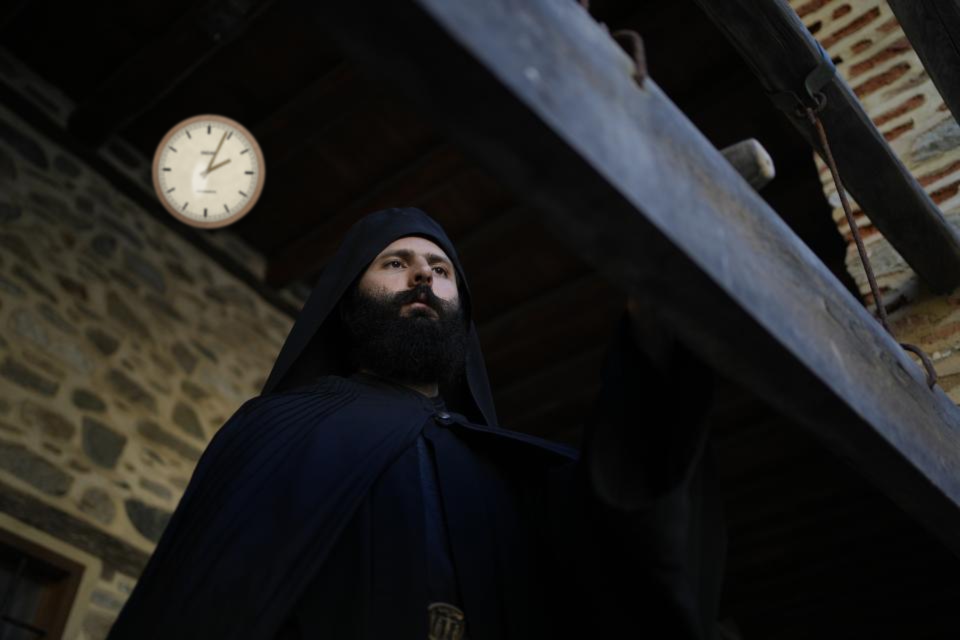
2:04
